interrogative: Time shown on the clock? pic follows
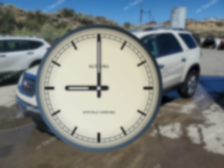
9:00
